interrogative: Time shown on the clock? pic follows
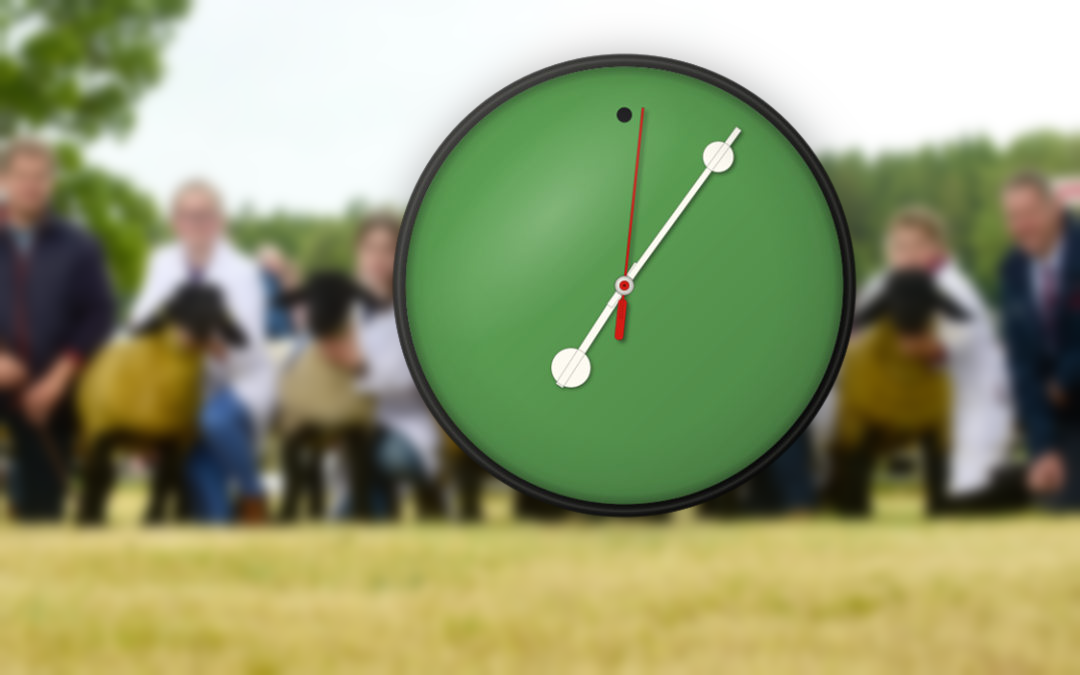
7:06:01
